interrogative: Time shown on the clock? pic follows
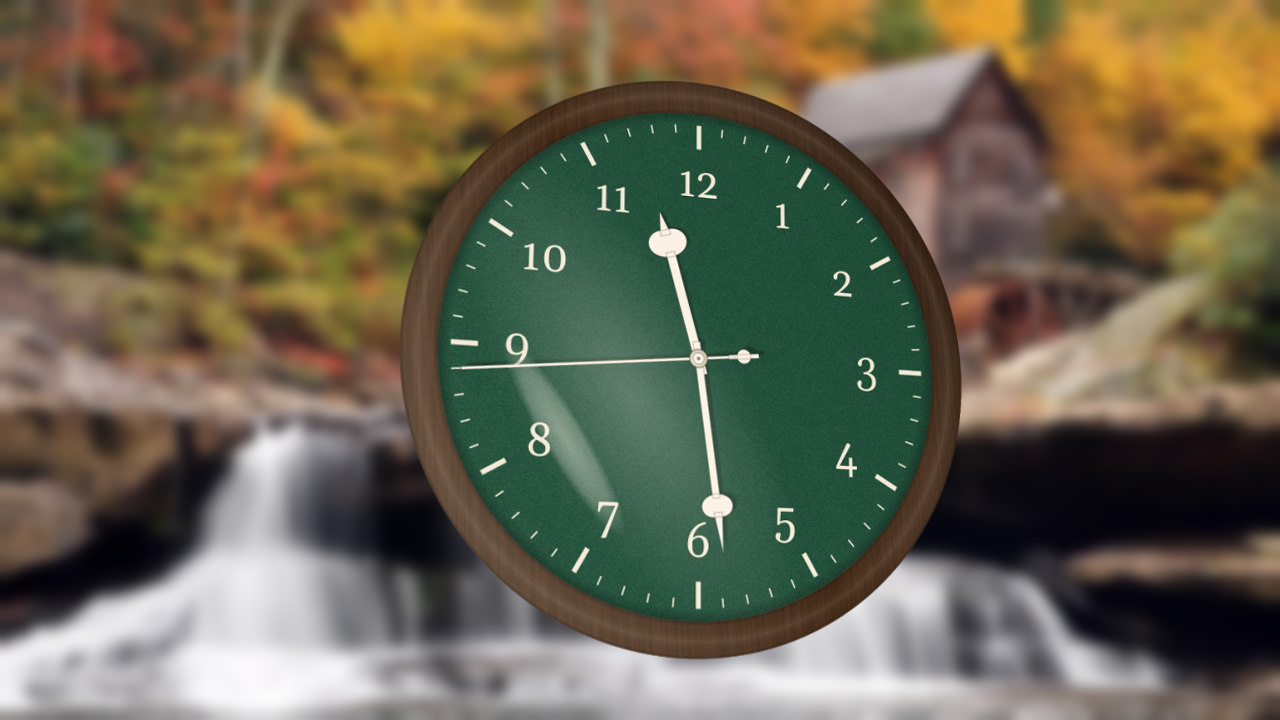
11:28:44
